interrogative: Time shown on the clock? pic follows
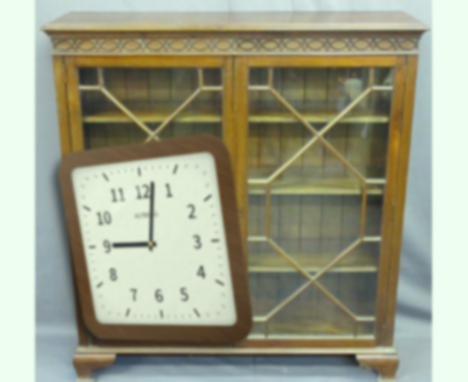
9:02
